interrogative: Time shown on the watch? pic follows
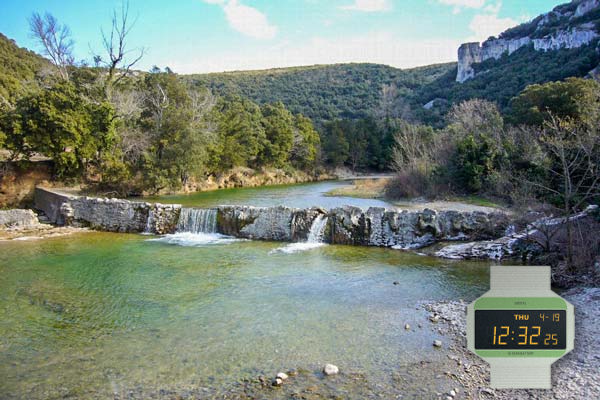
12:32:25
